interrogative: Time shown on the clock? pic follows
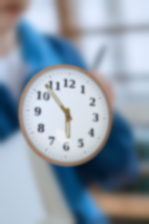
5:53
